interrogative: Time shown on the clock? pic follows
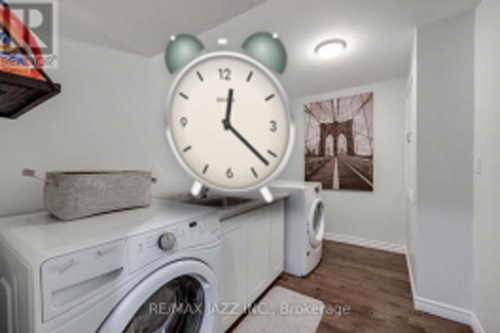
12:22
